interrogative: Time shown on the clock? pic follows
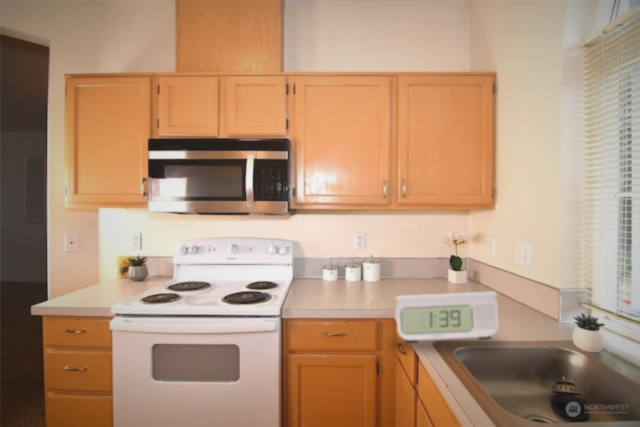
1:39
